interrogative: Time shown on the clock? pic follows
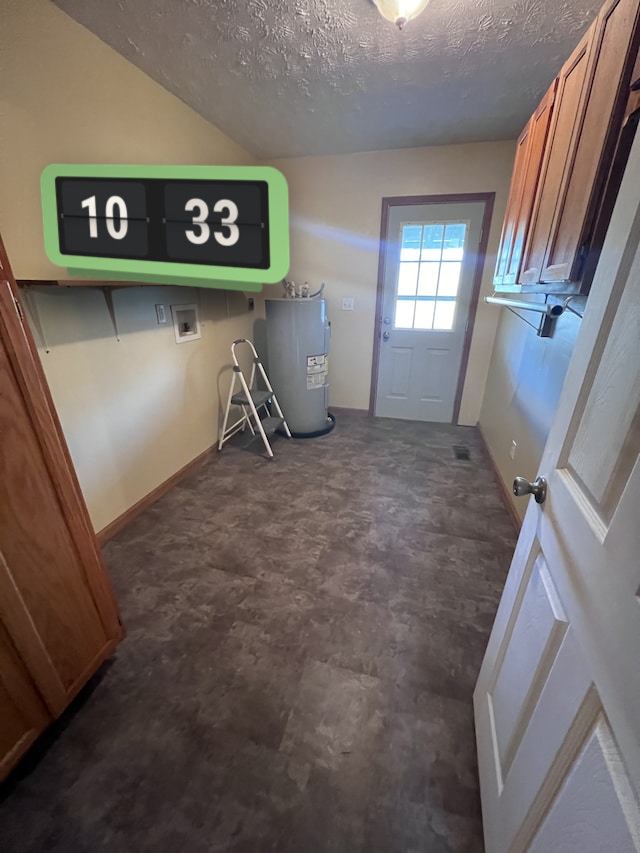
10:33
